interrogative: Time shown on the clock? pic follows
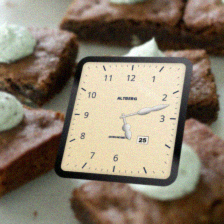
5:12
